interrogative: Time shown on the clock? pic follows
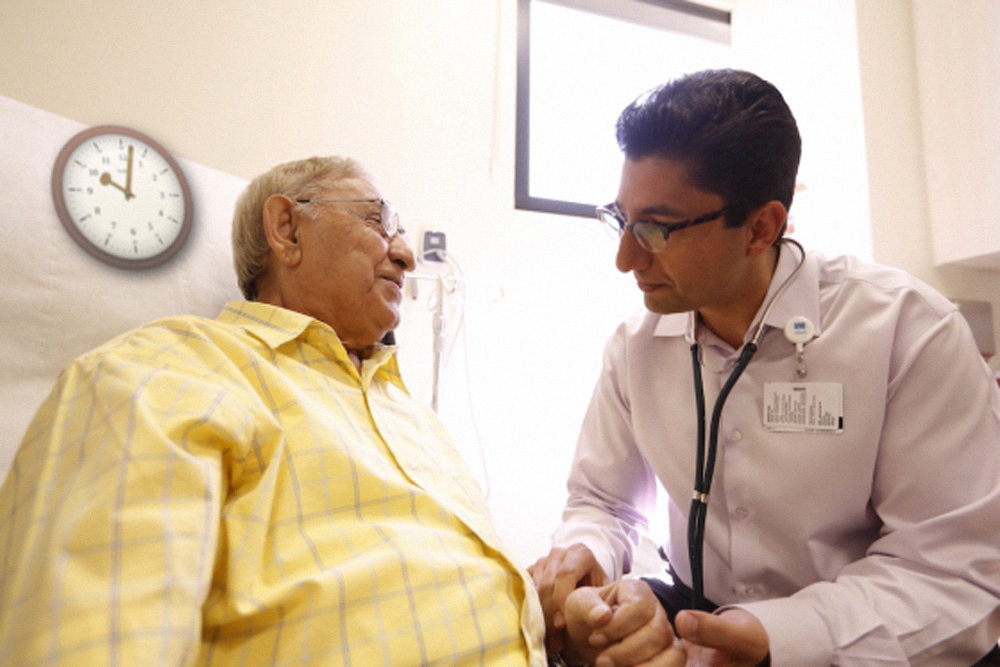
10:02
